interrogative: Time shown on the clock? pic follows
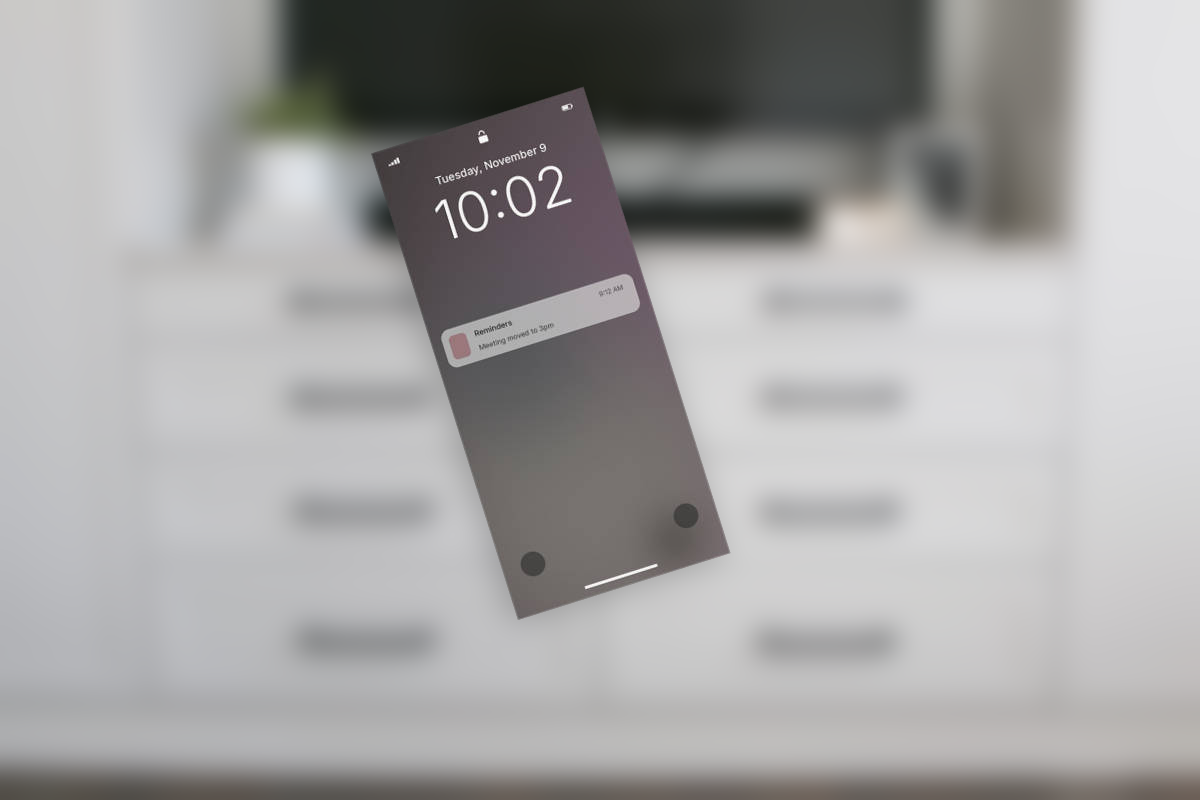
10:02
